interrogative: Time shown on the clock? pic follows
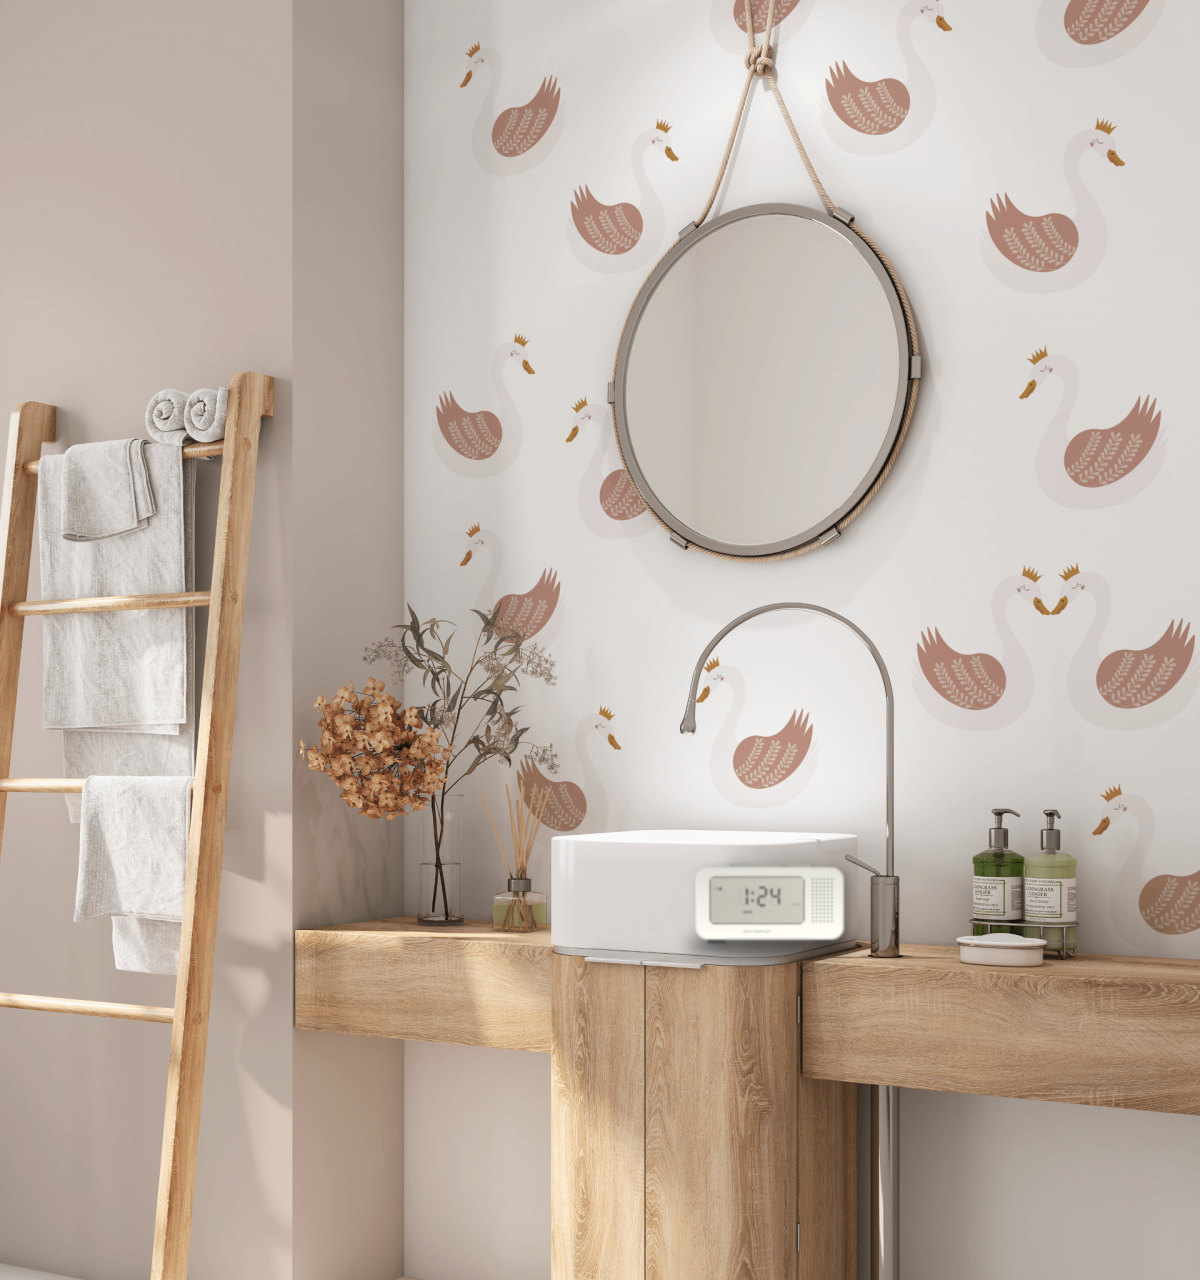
1:24
